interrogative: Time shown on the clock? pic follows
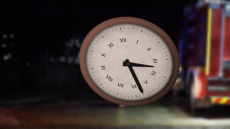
3:28
